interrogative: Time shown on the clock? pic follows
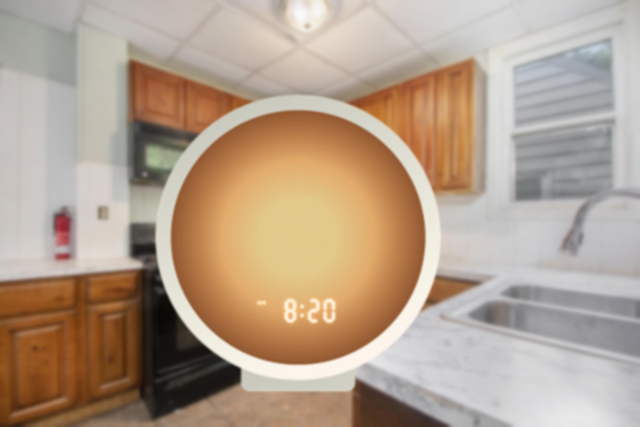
8:20
